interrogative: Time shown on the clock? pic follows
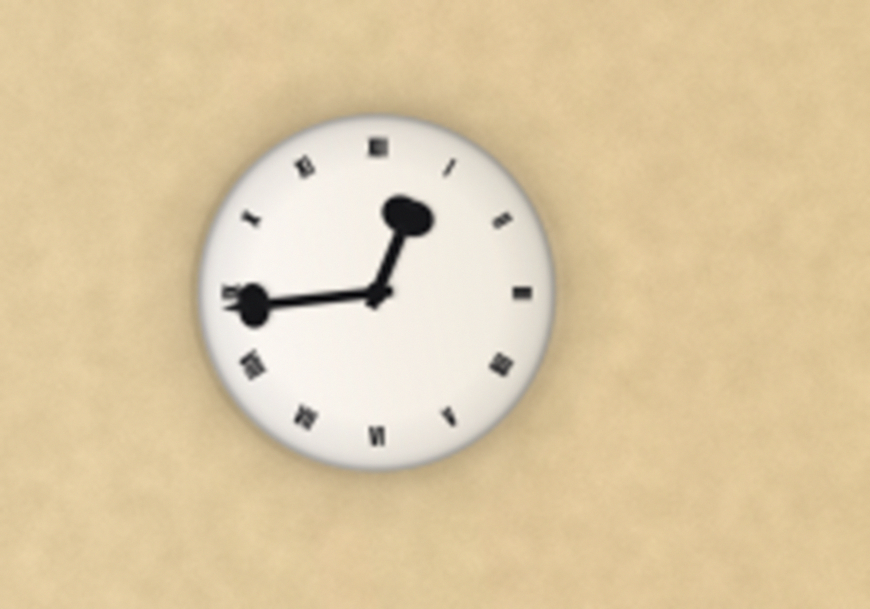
12:44
